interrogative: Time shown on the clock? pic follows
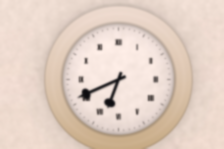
6:41
